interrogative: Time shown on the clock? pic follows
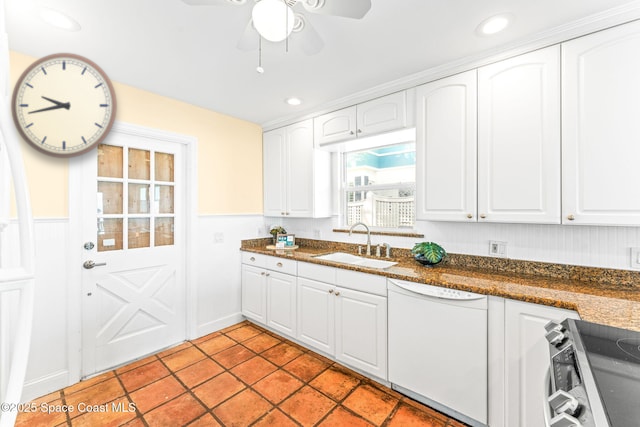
9:43
